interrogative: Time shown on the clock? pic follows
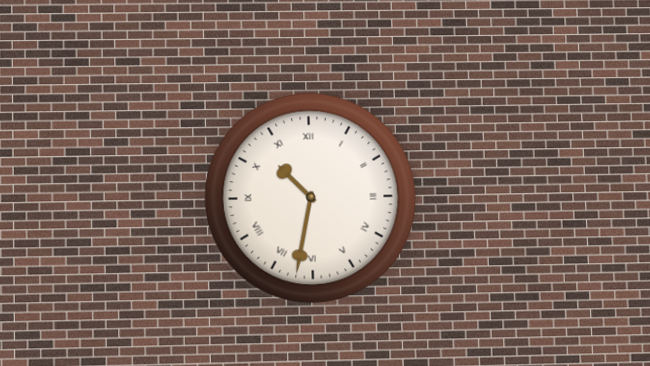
10:32
